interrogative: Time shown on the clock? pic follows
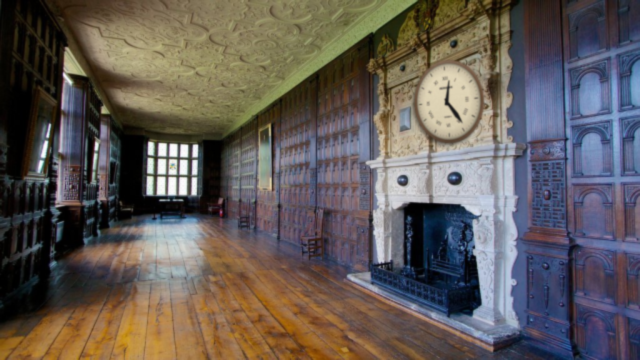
12:24
